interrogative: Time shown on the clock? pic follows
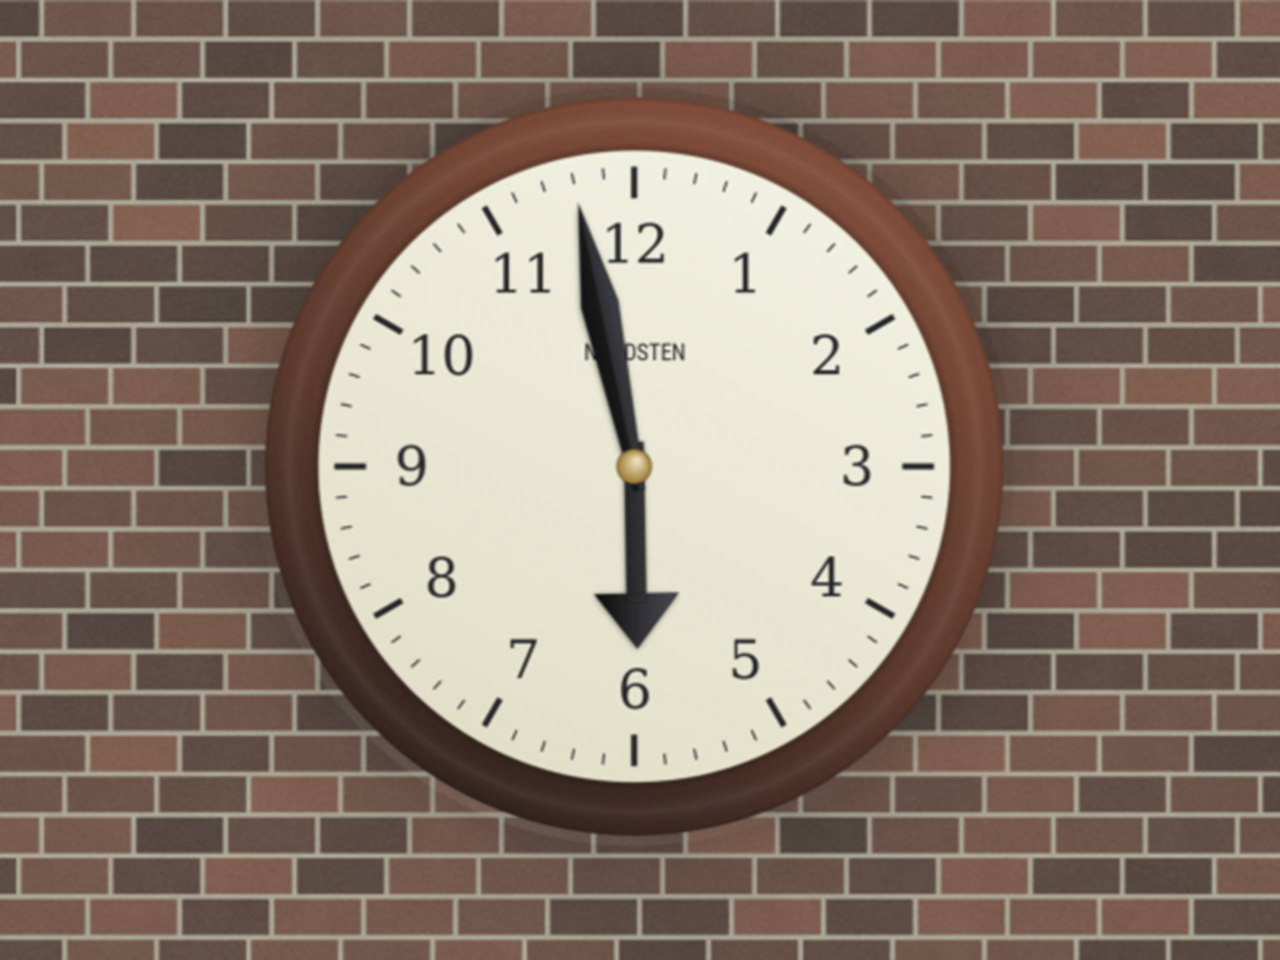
5:58
